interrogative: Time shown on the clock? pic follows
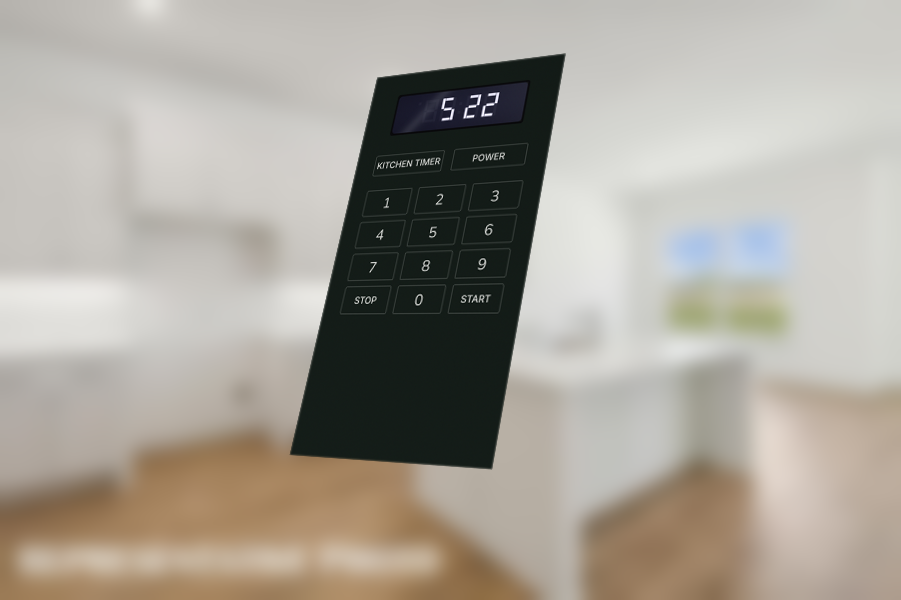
5:22
